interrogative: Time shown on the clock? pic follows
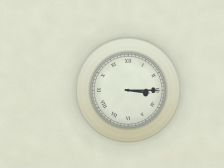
3:15
